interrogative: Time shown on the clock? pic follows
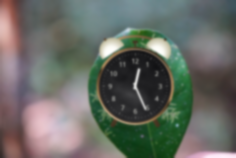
12:26
